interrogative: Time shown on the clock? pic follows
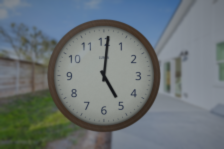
5:01
